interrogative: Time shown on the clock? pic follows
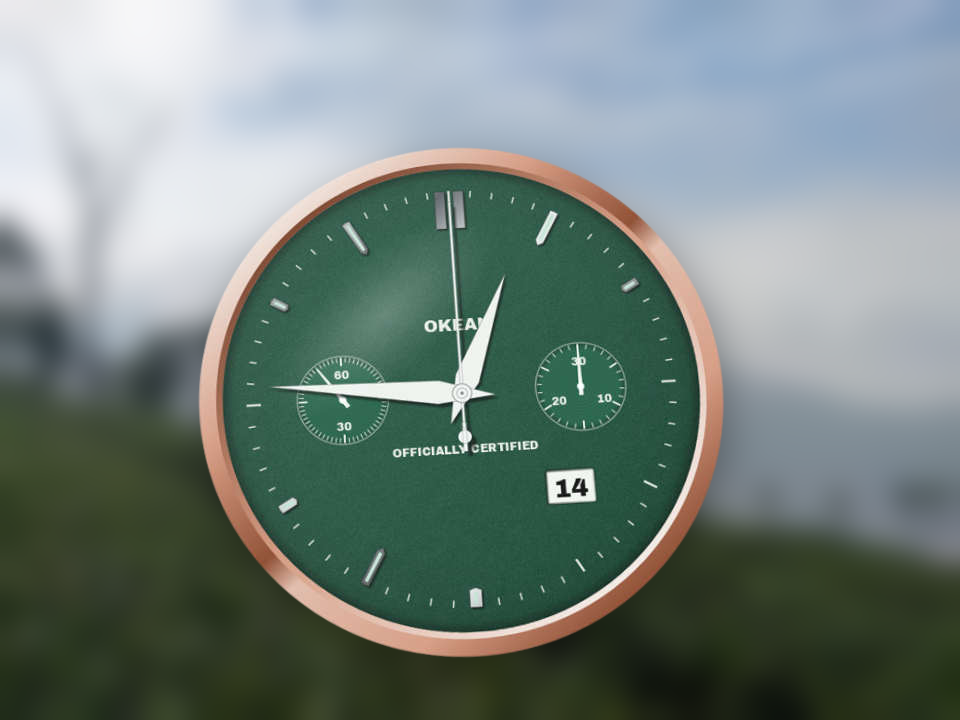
12:45:54
